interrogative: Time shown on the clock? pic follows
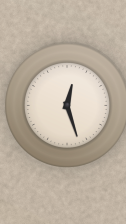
12:27
